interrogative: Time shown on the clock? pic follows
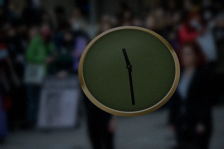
11:29
